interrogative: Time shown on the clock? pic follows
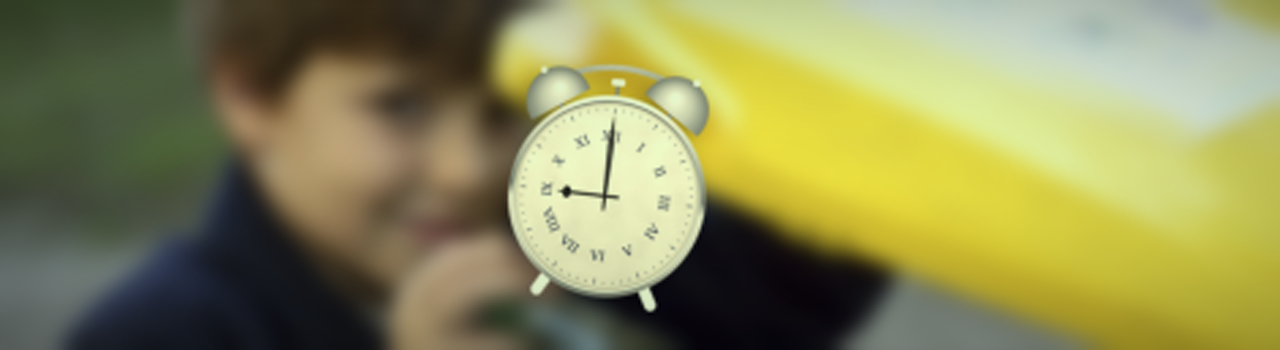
9:00
